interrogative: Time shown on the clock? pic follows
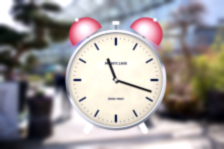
11:18
